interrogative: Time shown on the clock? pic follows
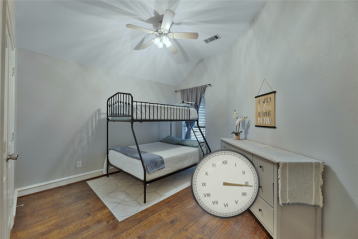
3:16
